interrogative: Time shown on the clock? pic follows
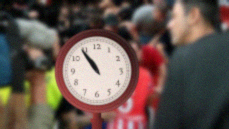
10:54
